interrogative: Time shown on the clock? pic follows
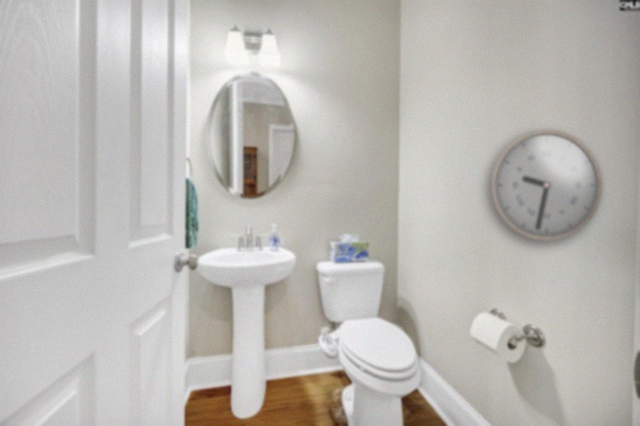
9:32
